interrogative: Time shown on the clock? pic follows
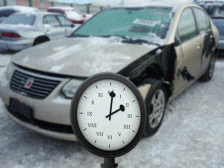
2:01
